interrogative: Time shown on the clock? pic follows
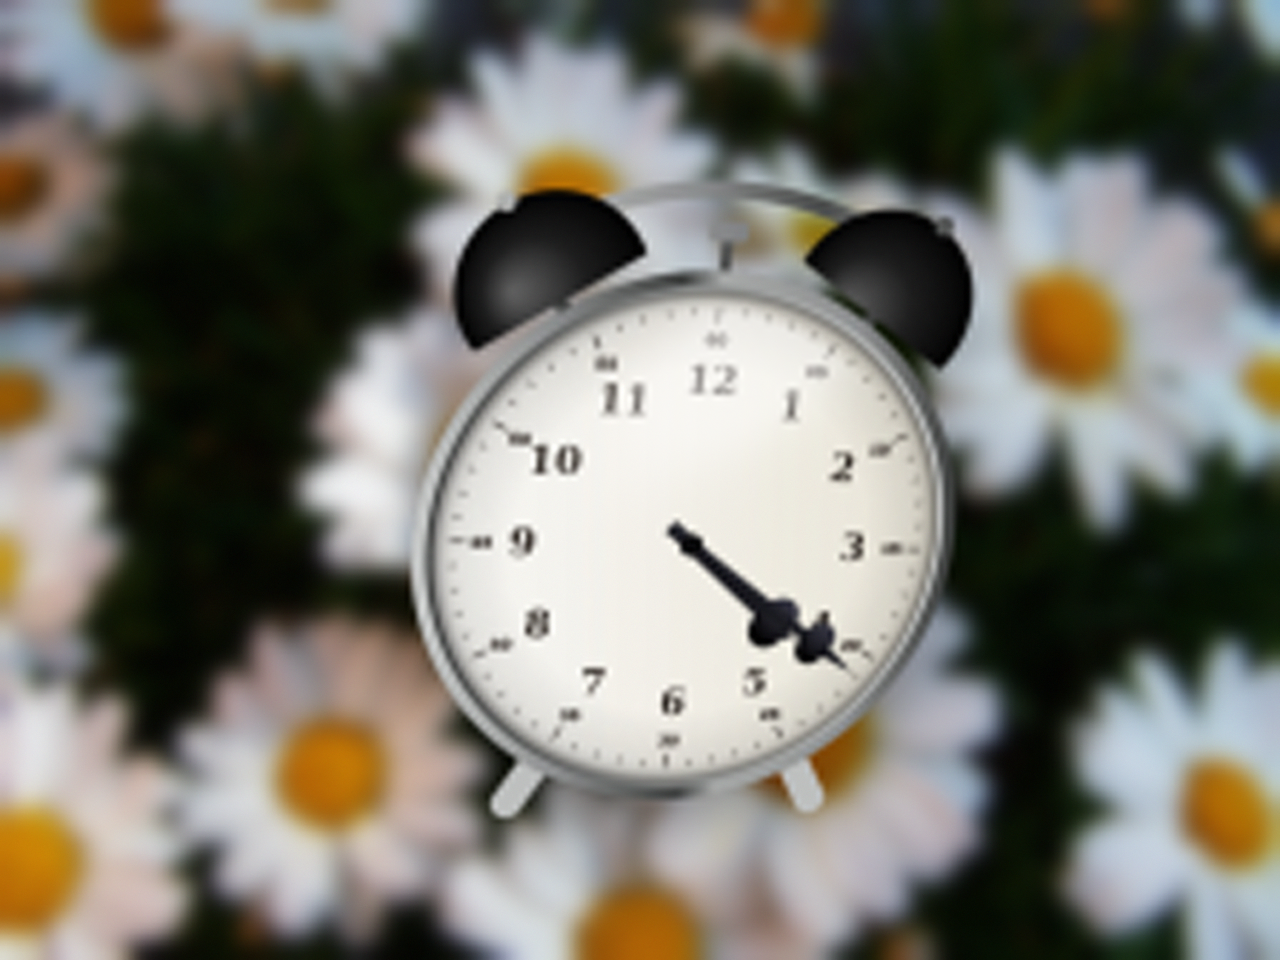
4:21
